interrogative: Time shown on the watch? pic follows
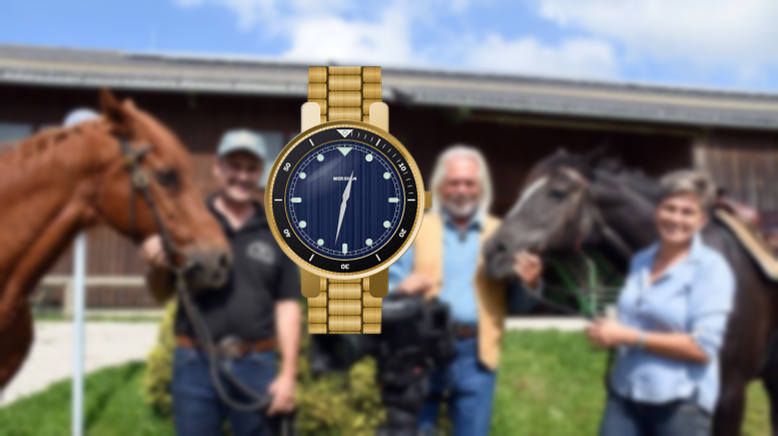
12:32
